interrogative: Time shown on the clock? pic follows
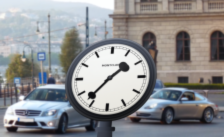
1:37
